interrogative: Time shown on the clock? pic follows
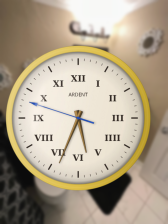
5:33:48
